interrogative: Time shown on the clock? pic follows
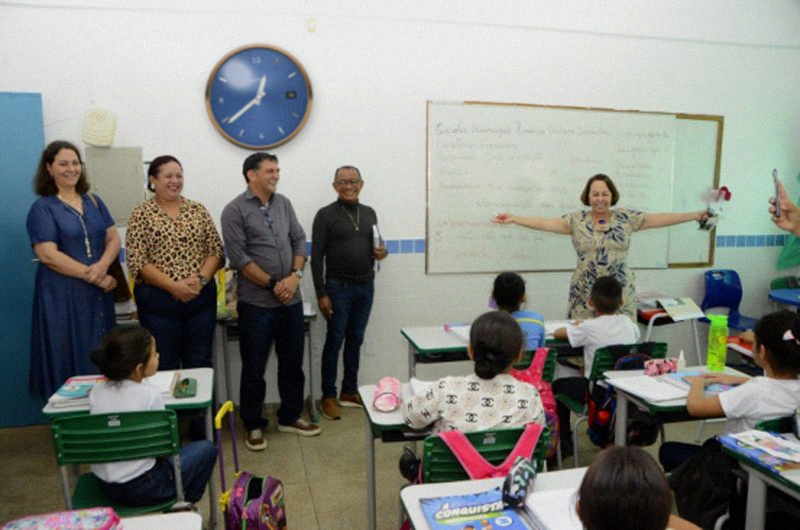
12:39
